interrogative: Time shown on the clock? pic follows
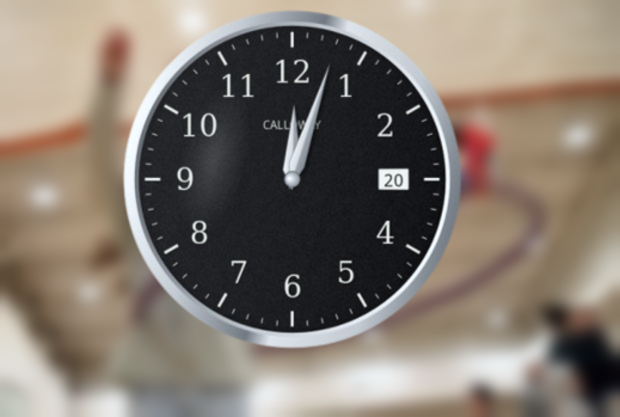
12:03
